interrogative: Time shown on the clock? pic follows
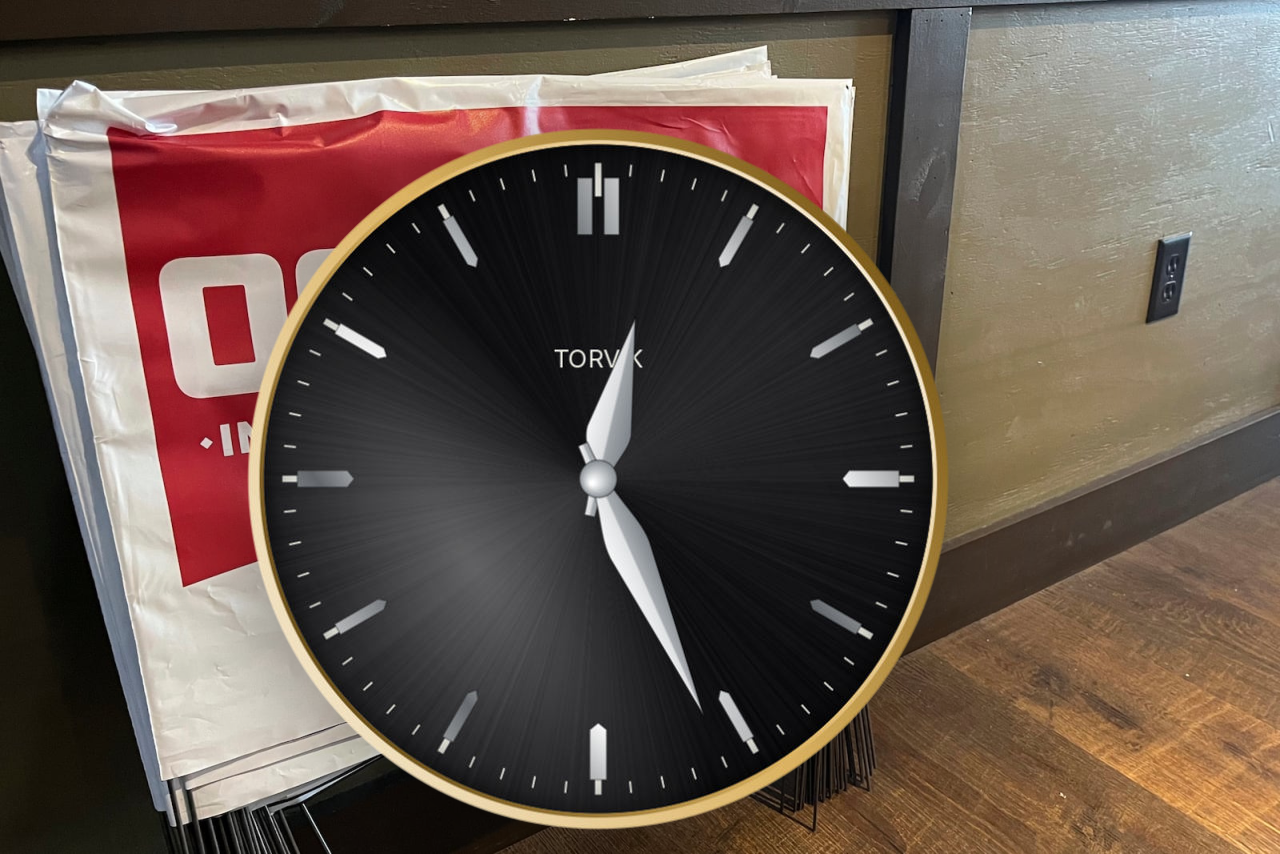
12:26
